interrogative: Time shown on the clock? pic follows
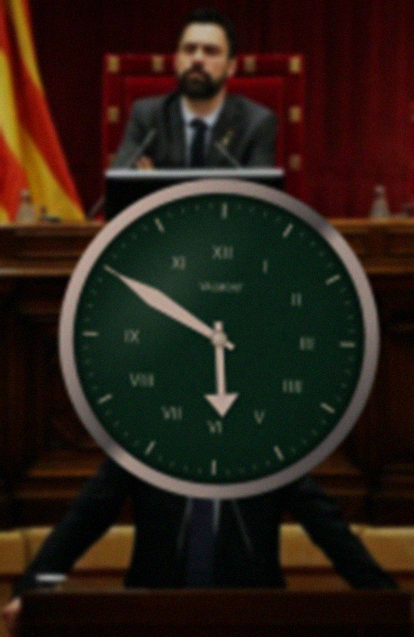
5:50
